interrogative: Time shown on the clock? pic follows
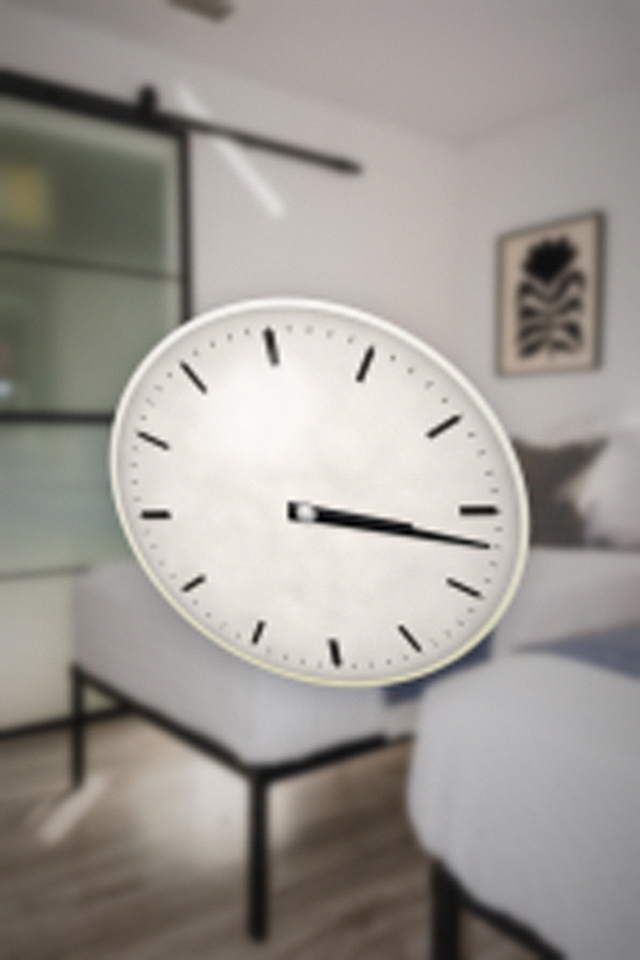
3:17
